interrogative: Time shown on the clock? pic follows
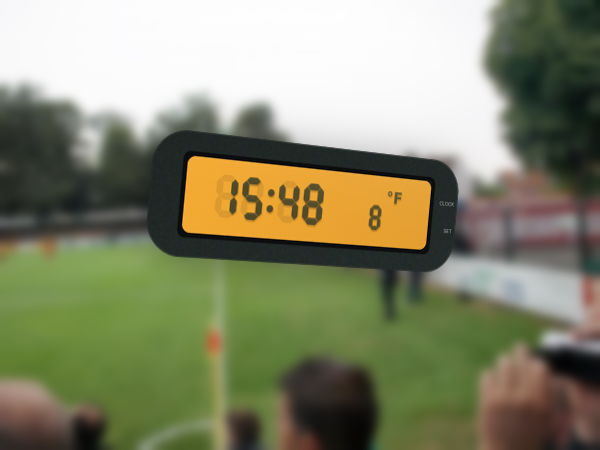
15:48
